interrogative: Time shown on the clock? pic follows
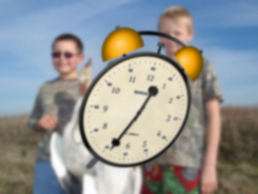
12:34
